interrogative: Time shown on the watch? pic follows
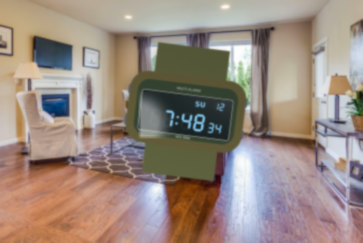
7:48:34
